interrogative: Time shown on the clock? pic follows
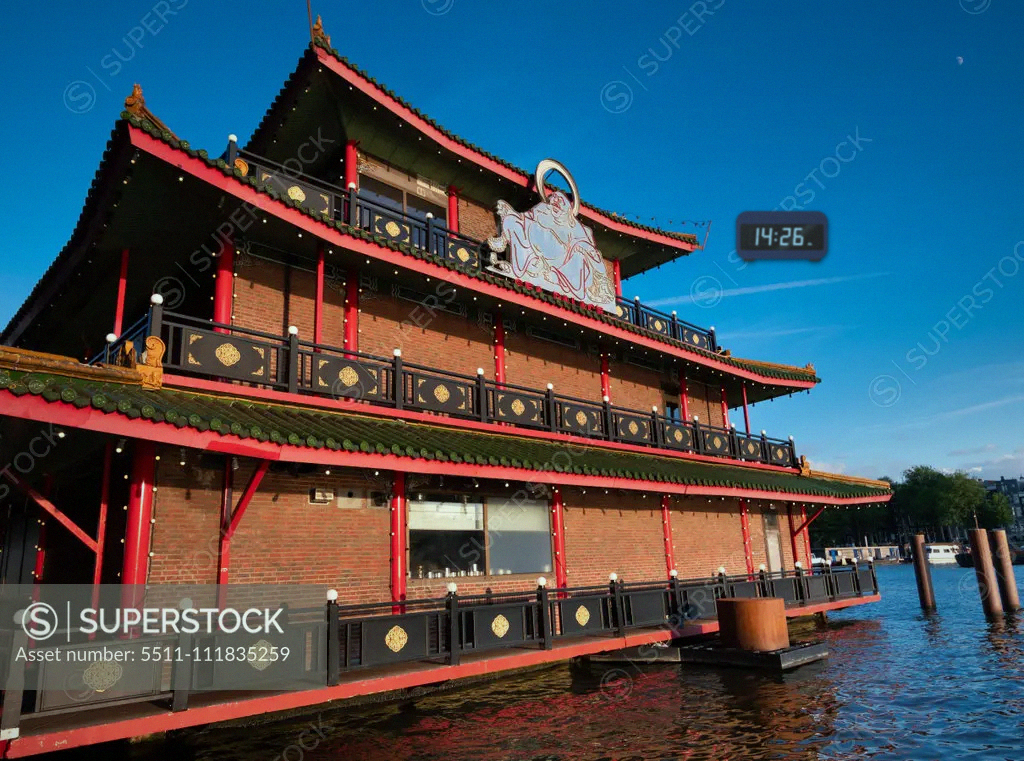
14:26
